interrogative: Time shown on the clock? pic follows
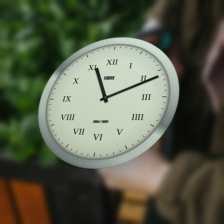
11:11
